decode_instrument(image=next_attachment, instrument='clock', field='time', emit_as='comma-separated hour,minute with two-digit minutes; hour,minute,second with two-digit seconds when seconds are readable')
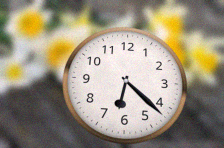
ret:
6,22
